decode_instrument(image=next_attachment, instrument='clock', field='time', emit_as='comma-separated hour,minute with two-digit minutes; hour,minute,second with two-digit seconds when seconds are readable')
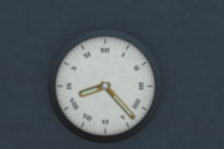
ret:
8,23
